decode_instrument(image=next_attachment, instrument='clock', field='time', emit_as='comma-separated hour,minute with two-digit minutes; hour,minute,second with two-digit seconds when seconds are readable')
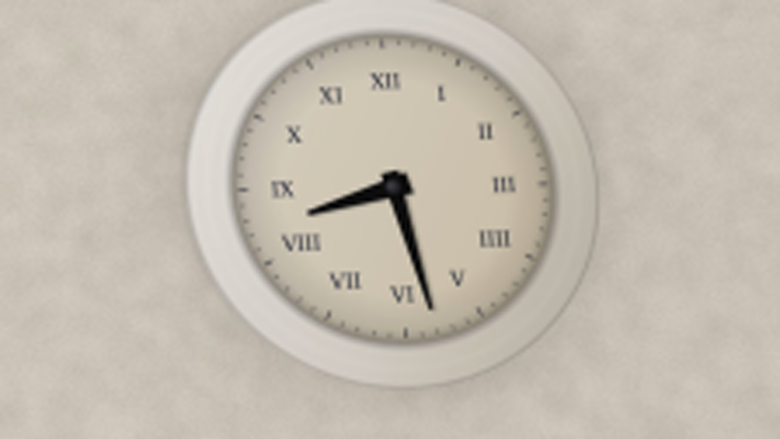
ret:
8,28
